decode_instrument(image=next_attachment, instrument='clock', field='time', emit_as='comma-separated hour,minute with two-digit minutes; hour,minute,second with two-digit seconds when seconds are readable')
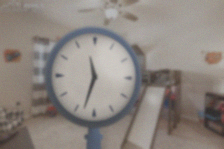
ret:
11,33
